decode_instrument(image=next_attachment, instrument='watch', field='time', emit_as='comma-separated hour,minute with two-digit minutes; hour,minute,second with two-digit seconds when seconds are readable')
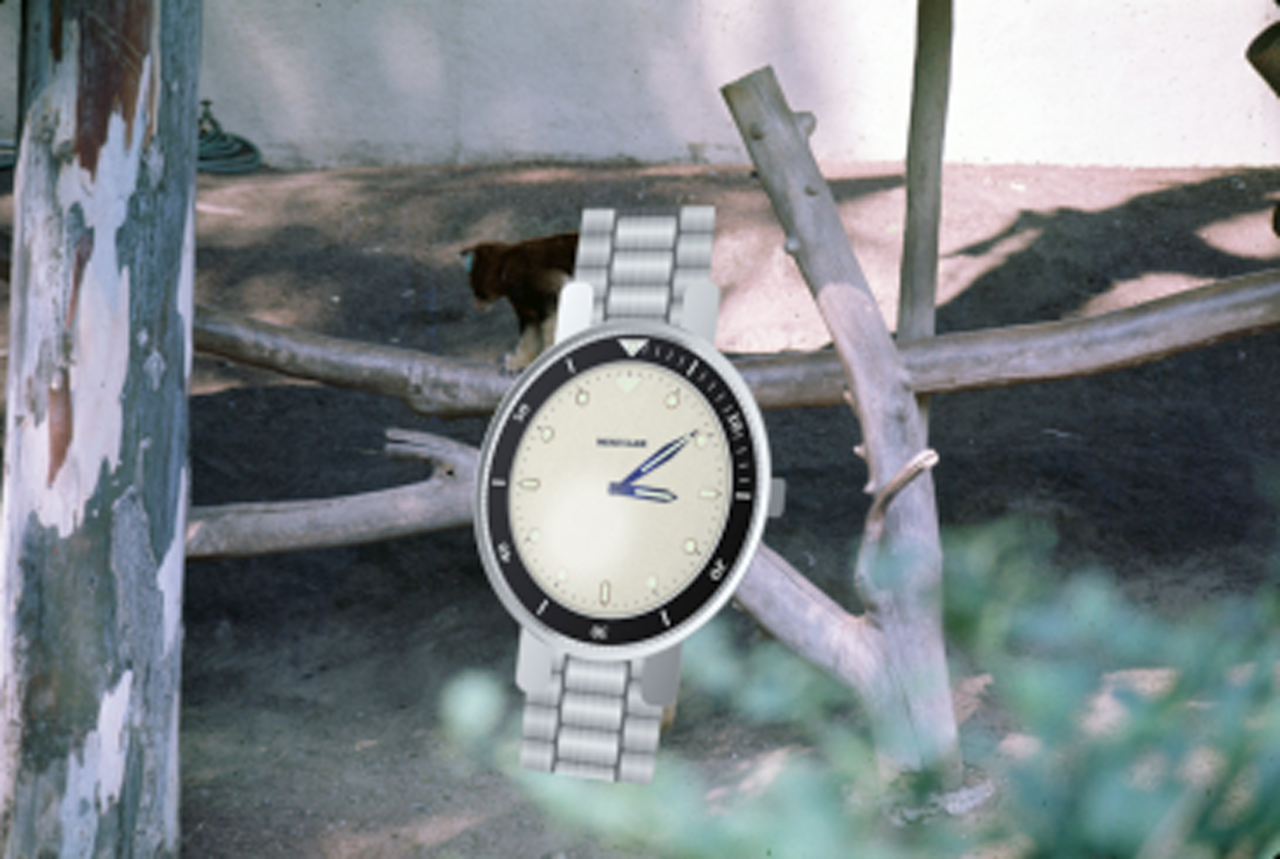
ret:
3,09
